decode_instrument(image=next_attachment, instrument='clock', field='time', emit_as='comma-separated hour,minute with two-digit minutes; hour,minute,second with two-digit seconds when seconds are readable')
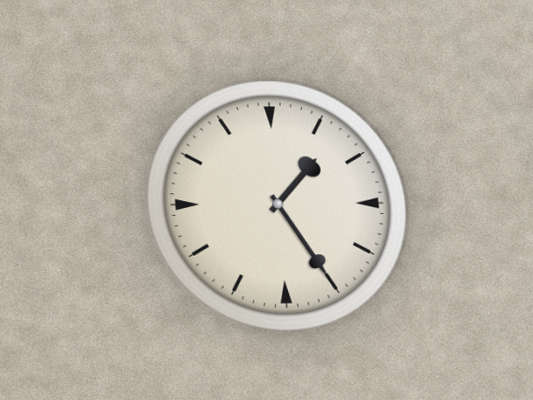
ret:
1,25
